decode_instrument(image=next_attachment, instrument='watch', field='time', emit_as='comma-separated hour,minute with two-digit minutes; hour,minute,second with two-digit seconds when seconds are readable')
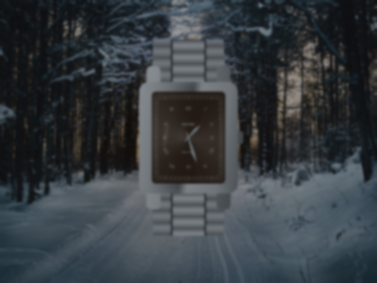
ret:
1,27
